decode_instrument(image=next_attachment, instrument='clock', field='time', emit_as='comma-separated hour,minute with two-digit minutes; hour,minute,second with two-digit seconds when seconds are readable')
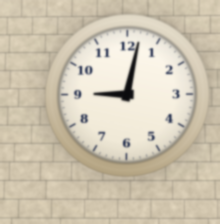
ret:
9,02
